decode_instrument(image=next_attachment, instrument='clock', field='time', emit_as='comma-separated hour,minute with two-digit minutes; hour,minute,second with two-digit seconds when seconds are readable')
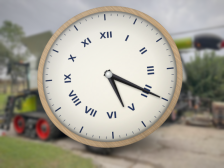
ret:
5,20
